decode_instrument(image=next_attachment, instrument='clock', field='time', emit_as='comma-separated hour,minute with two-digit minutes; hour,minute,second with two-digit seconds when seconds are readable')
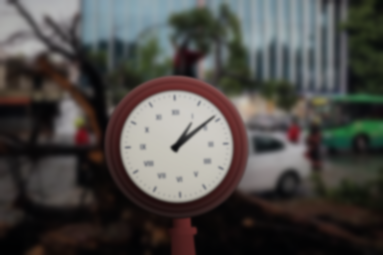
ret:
1,09
